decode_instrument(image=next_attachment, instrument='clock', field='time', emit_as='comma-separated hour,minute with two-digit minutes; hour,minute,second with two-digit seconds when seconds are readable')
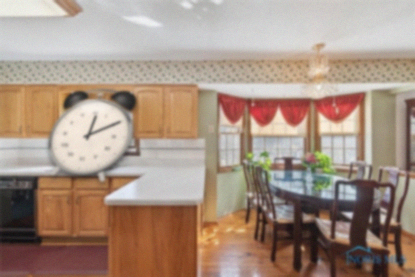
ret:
12,10
